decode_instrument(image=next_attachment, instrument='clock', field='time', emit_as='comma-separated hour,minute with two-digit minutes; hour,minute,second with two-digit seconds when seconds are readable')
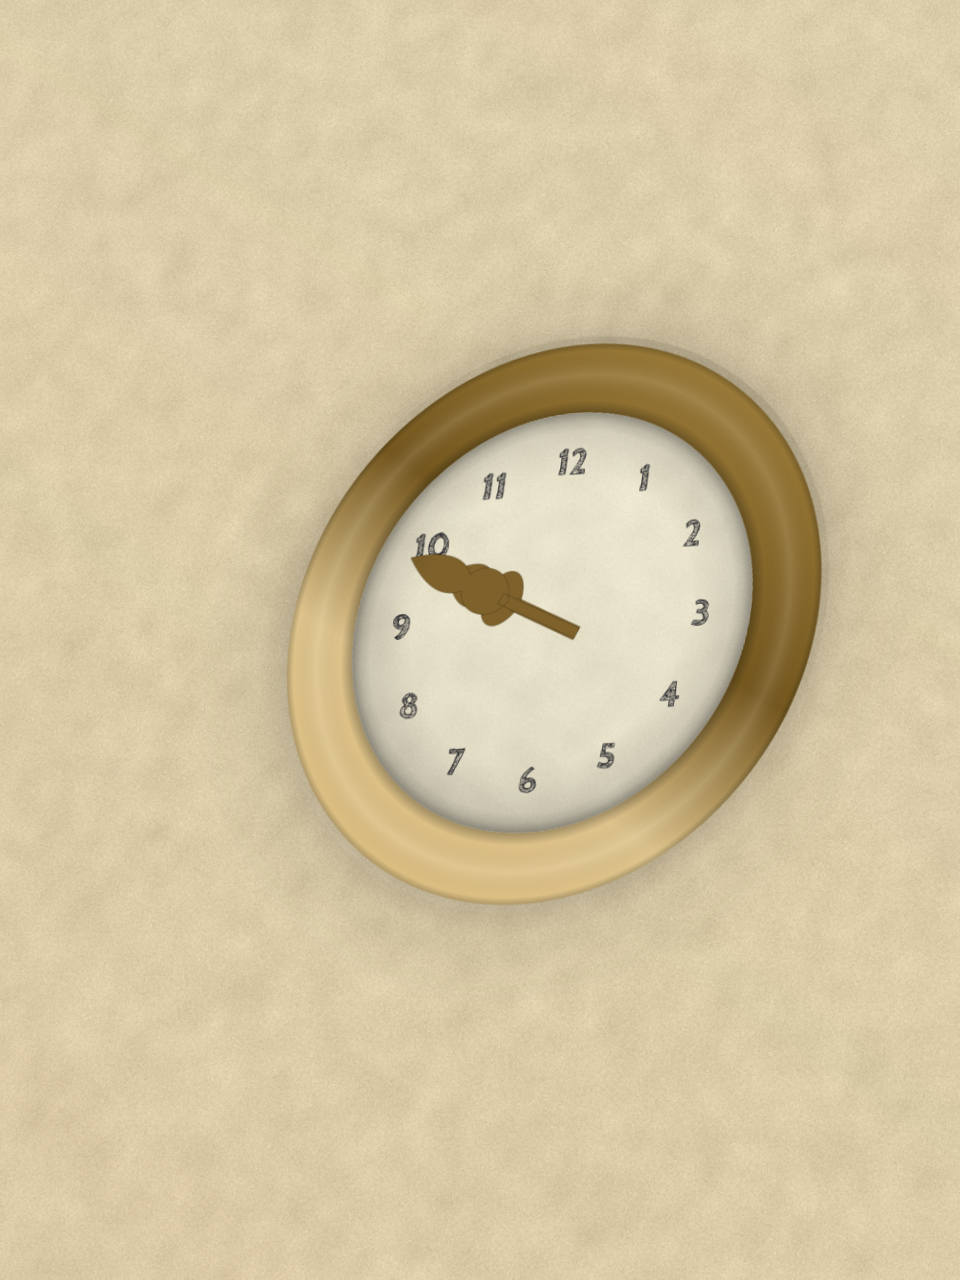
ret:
9,49
